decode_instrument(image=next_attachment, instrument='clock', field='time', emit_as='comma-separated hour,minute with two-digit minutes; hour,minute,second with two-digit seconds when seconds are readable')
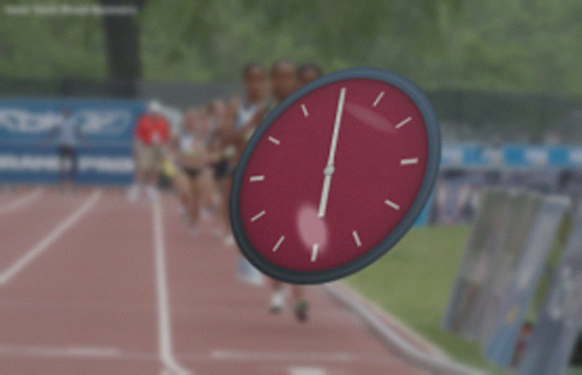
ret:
6,00
